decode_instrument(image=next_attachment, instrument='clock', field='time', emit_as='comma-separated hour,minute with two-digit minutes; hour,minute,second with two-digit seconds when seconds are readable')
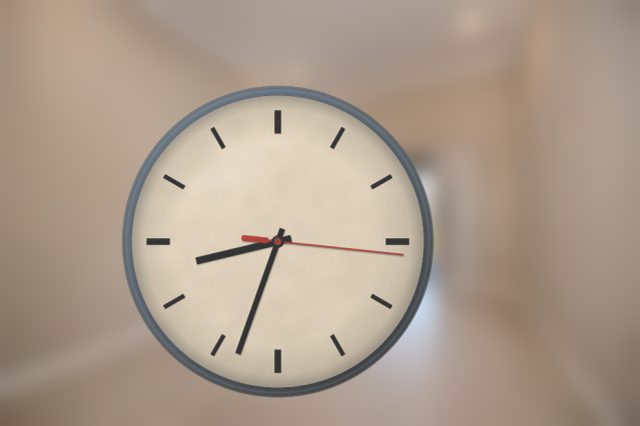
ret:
8,33,16
